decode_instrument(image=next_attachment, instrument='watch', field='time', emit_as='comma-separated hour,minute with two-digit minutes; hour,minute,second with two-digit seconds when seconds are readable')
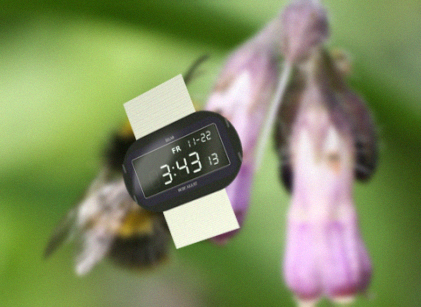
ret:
3,43,13
